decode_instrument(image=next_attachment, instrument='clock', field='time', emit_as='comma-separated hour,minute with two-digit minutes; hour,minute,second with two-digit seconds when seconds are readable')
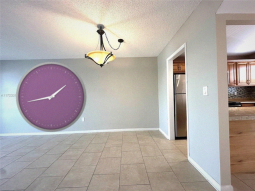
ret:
1,43
